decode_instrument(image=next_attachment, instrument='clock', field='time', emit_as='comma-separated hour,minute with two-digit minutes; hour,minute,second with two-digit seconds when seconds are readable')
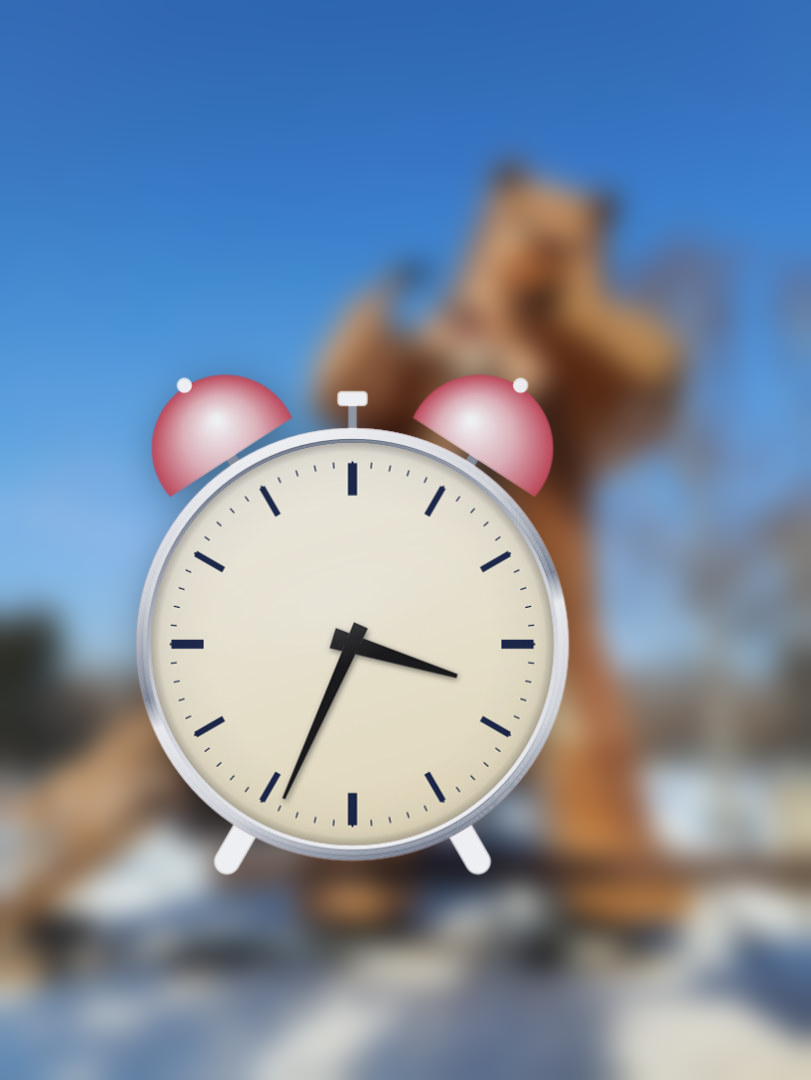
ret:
3,34
